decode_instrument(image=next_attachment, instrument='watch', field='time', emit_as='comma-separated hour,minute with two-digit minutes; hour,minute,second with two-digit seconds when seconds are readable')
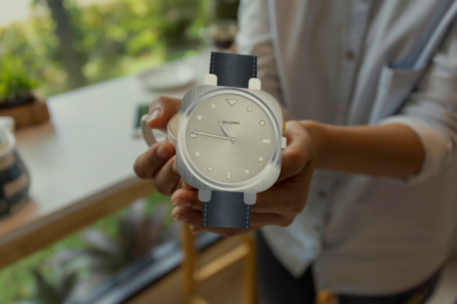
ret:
10,46
